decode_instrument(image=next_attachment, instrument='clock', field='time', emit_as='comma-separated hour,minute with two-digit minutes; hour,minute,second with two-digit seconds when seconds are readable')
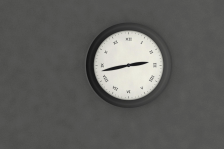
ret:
2,43
